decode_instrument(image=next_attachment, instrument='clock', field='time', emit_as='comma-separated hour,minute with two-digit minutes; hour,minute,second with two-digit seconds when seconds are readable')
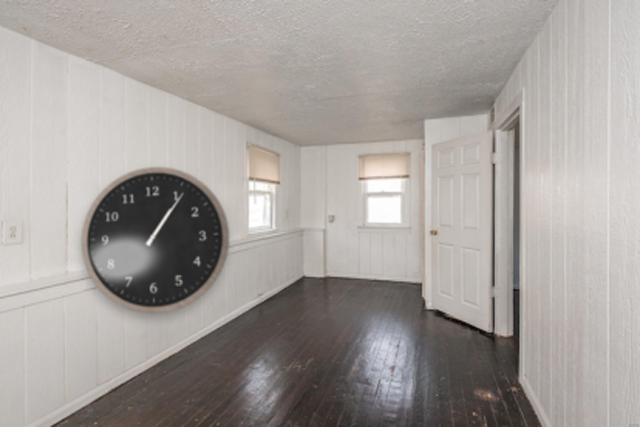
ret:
1,06
